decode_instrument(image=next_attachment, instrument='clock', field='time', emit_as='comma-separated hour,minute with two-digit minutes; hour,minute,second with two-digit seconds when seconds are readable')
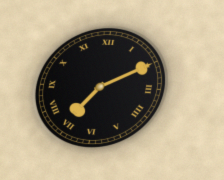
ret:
7,10
